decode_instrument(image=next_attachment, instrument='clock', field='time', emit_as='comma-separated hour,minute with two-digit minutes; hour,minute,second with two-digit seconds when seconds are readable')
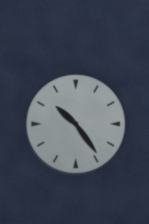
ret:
10,24
